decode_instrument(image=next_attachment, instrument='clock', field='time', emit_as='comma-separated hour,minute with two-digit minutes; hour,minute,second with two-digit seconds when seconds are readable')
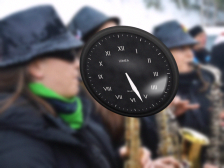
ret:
5,27
